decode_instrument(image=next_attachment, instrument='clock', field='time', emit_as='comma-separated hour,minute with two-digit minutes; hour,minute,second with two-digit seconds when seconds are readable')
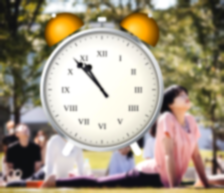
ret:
10,53
